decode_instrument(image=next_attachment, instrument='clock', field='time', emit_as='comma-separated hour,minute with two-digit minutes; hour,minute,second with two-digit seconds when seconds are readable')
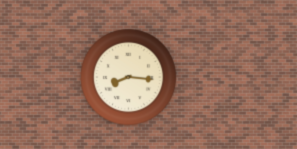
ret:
8,16
